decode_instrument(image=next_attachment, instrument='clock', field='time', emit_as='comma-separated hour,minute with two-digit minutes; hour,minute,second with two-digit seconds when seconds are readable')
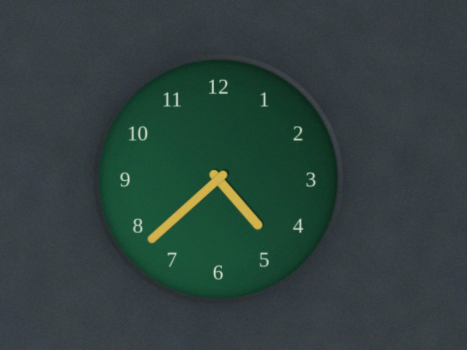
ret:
4,38
